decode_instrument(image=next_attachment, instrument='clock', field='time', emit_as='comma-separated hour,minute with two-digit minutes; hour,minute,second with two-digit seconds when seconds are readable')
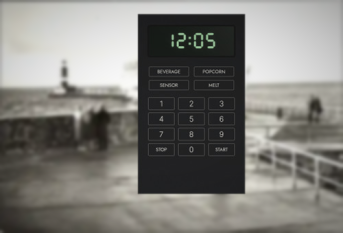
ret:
12,05
